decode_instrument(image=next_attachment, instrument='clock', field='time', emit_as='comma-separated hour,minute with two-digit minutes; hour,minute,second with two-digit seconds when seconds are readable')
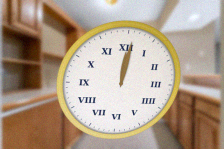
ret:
12,01
